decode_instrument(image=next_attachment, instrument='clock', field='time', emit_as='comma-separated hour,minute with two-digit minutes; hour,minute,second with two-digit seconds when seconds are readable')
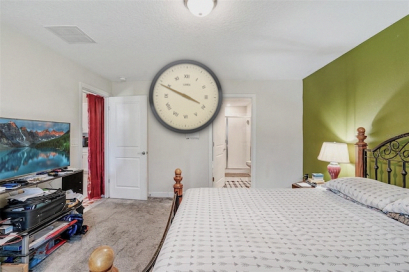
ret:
3,49
